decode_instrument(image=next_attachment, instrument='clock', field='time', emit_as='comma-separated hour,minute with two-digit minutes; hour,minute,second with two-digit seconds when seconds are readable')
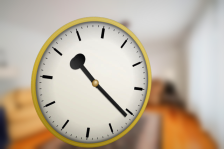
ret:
10,21
